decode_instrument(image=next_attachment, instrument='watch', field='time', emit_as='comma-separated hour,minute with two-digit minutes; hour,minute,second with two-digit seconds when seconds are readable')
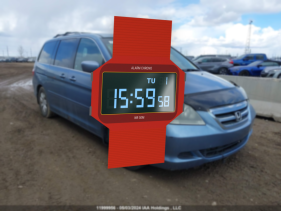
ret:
15,59,58
